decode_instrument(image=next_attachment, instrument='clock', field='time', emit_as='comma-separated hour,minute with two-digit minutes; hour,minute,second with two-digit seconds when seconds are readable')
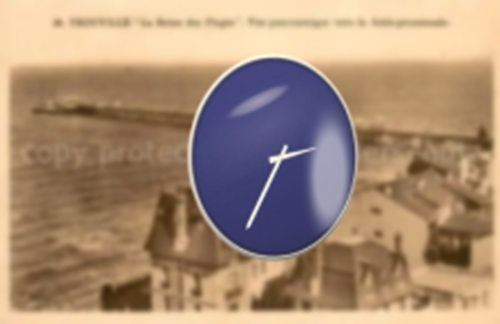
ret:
2,35
